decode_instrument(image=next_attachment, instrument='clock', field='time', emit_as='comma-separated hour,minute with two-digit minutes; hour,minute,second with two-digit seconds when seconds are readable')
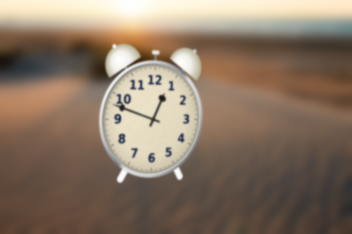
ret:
12,48
